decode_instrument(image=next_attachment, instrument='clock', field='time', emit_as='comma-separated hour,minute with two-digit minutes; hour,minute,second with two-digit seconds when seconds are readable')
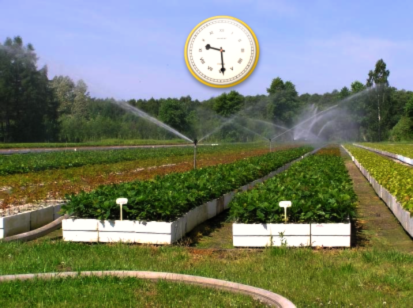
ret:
9,29
